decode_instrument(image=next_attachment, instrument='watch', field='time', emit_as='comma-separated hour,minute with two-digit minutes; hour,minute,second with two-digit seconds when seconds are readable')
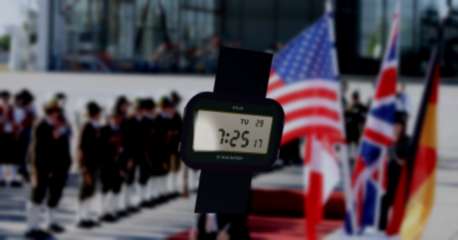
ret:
7,25,17
